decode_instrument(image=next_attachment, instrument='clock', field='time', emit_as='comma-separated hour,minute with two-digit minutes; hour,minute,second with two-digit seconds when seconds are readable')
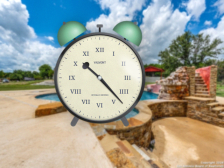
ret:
10,23
